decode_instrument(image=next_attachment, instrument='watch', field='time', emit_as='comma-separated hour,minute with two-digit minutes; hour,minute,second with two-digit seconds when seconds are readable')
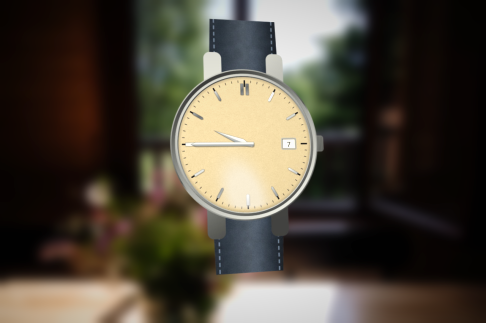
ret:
9,45
